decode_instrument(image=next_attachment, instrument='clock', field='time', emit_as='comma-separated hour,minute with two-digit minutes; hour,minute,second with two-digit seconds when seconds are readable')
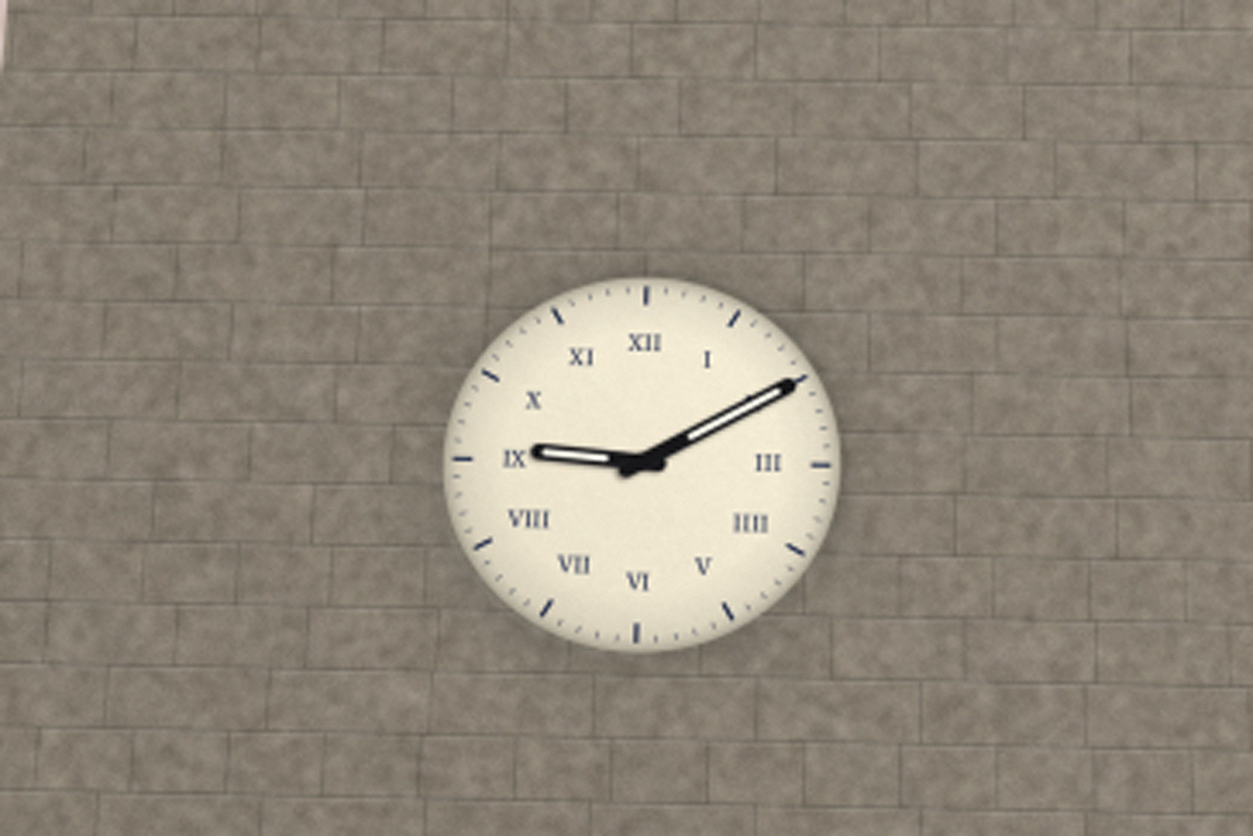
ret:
9,10
